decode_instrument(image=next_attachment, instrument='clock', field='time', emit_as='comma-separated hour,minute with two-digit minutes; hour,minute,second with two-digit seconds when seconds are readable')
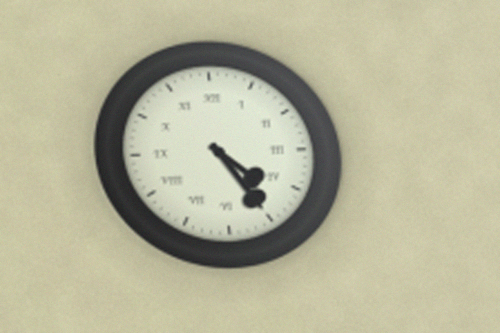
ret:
4,25
